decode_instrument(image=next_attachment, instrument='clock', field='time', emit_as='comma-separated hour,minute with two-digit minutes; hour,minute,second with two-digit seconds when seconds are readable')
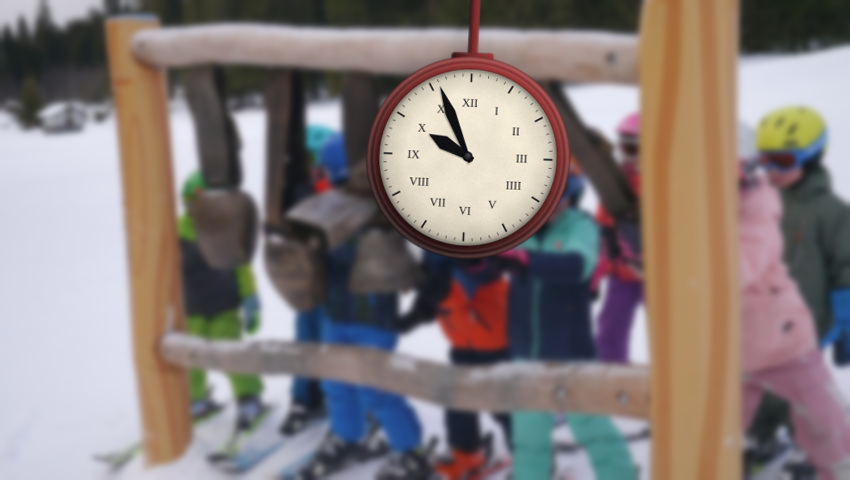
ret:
9,56
